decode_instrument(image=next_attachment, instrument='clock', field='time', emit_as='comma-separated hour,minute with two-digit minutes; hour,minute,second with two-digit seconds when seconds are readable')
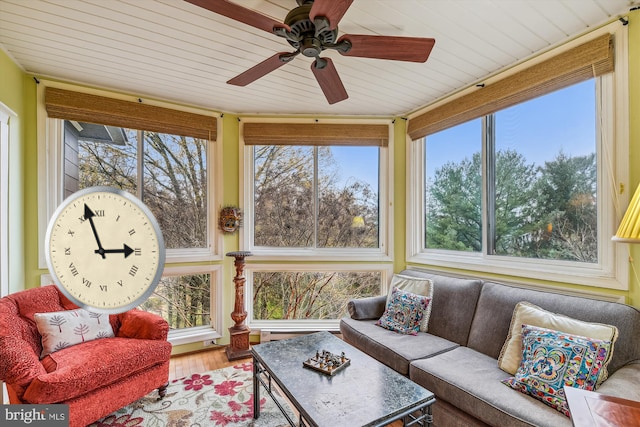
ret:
2,57
